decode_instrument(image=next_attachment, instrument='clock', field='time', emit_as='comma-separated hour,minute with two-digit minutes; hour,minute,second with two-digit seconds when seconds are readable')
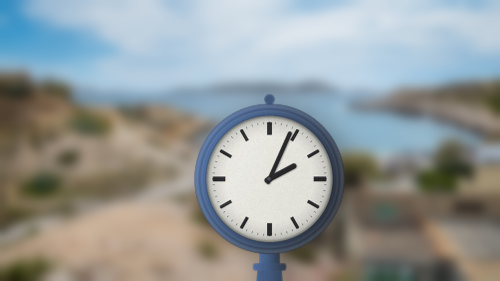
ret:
2,04
